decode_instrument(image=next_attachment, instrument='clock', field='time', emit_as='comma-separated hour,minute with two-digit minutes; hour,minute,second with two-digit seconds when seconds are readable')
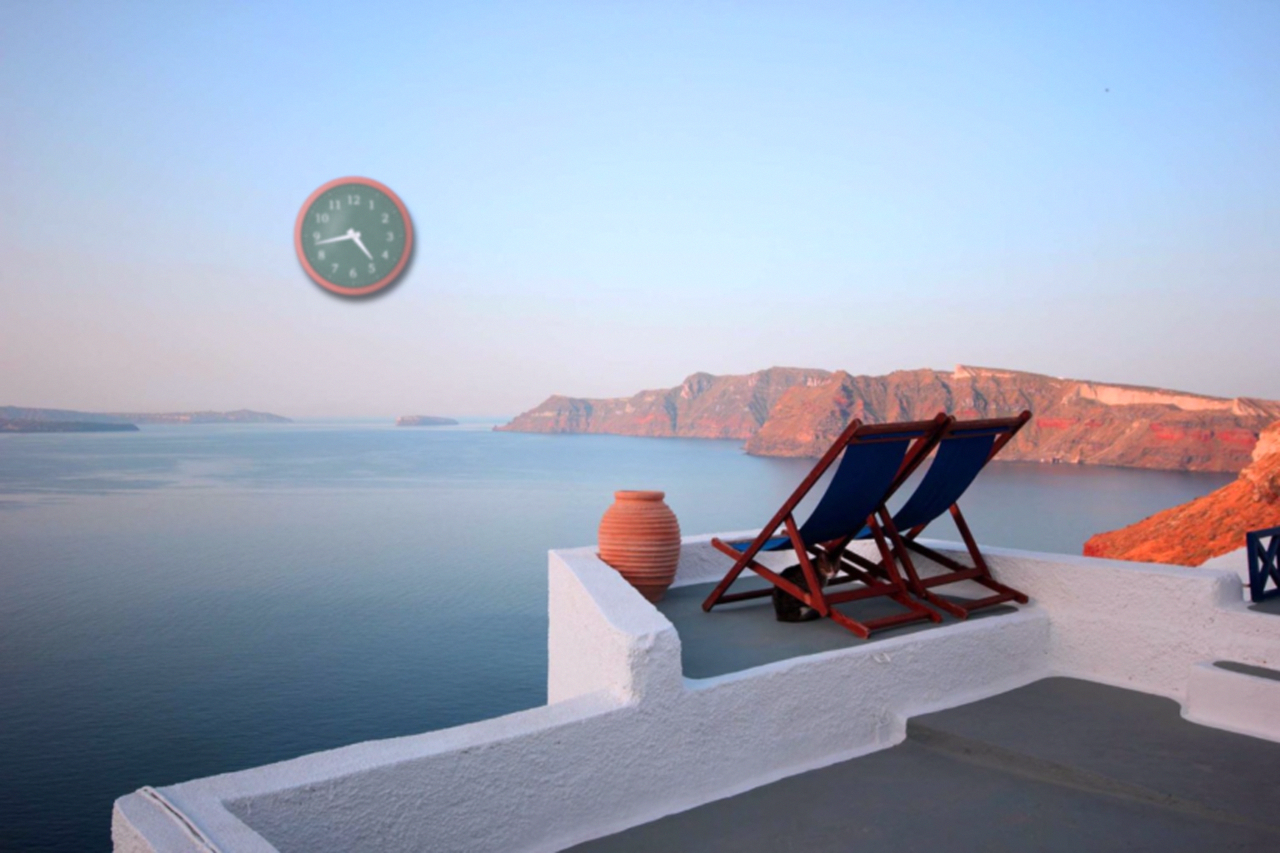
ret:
4,43
